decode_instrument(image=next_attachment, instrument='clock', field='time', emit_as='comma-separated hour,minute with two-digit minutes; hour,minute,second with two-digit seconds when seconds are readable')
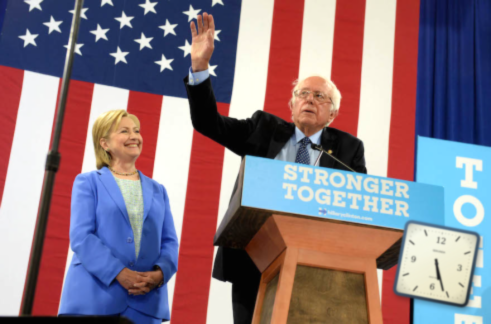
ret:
5,26
